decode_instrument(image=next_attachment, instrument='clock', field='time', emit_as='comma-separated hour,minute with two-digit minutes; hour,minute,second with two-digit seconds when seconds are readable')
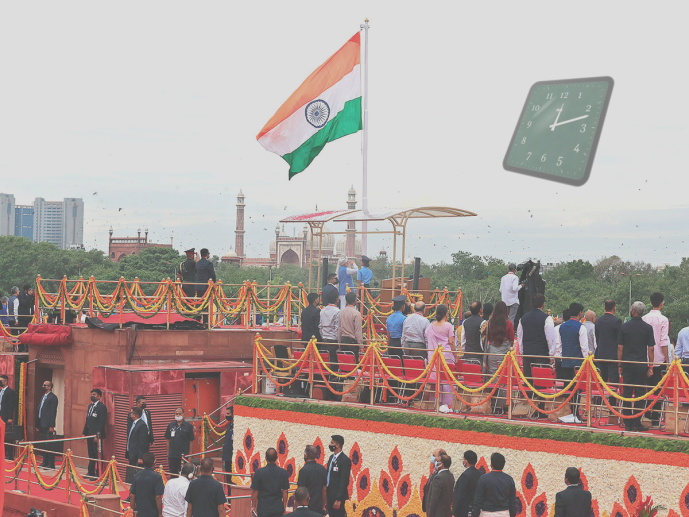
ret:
12,12
